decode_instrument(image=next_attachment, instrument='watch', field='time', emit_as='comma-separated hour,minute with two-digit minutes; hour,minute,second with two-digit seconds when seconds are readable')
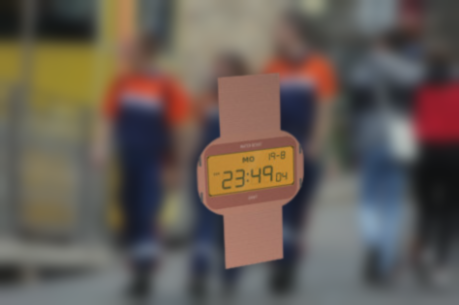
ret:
23,49
